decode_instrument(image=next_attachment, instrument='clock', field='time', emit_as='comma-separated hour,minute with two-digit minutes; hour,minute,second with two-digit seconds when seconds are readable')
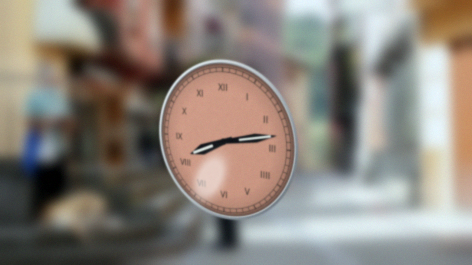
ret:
8,13
